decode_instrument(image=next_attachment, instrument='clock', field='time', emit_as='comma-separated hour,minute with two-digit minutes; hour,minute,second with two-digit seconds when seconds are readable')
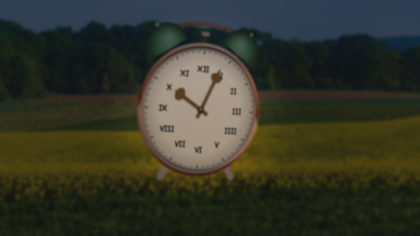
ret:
10,04
